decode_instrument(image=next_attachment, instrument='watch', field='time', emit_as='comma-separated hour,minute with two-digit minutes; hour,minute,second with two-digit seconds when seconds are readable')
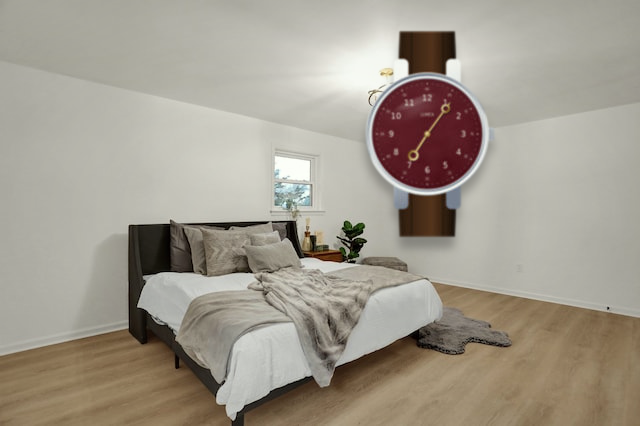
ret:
7,06
